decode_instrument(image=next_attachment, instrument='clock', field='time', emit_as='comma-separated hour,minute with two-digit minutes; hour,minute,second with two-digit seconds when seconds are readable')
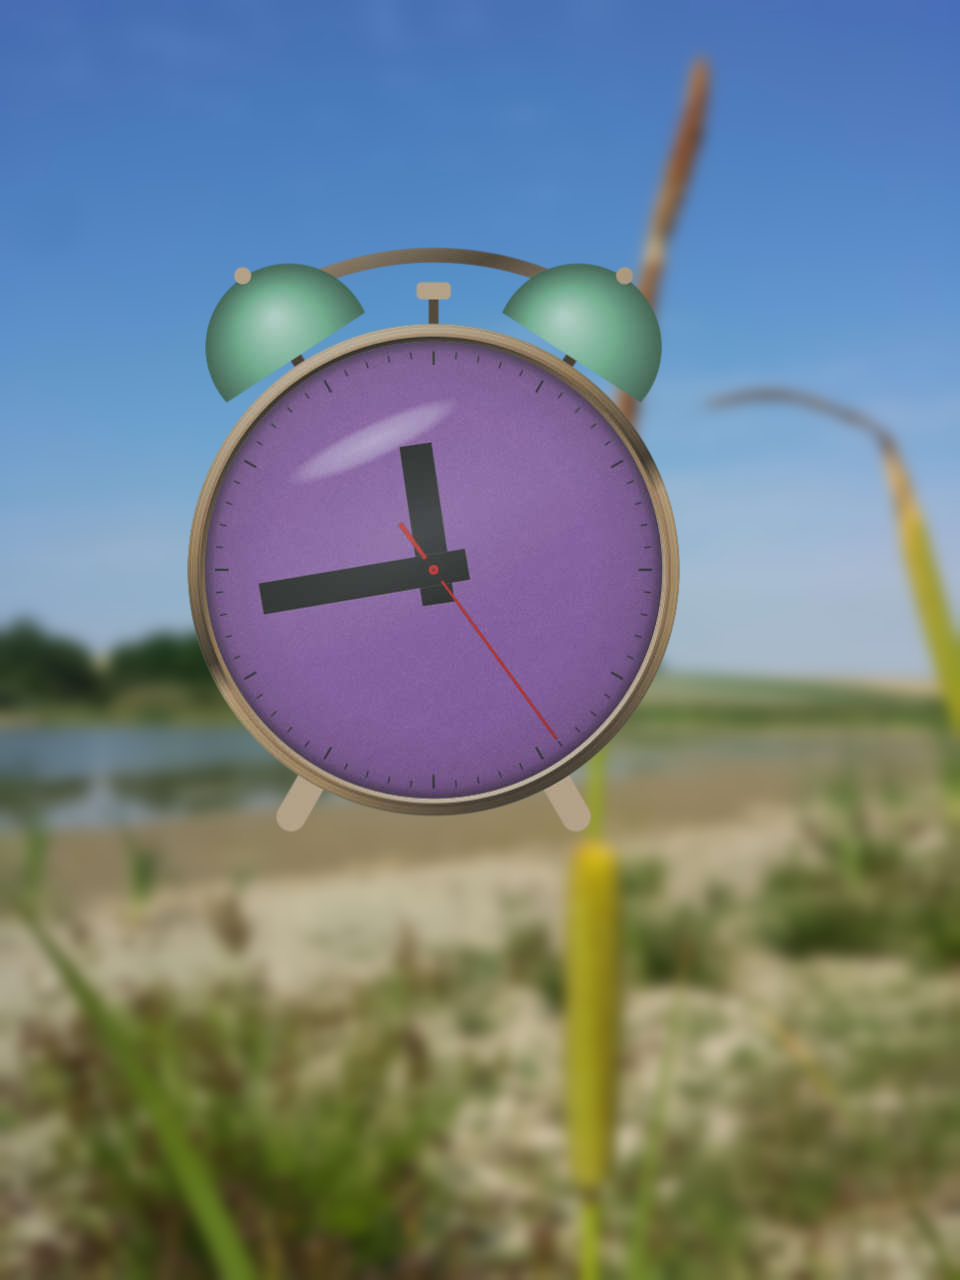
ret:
11,43,24
